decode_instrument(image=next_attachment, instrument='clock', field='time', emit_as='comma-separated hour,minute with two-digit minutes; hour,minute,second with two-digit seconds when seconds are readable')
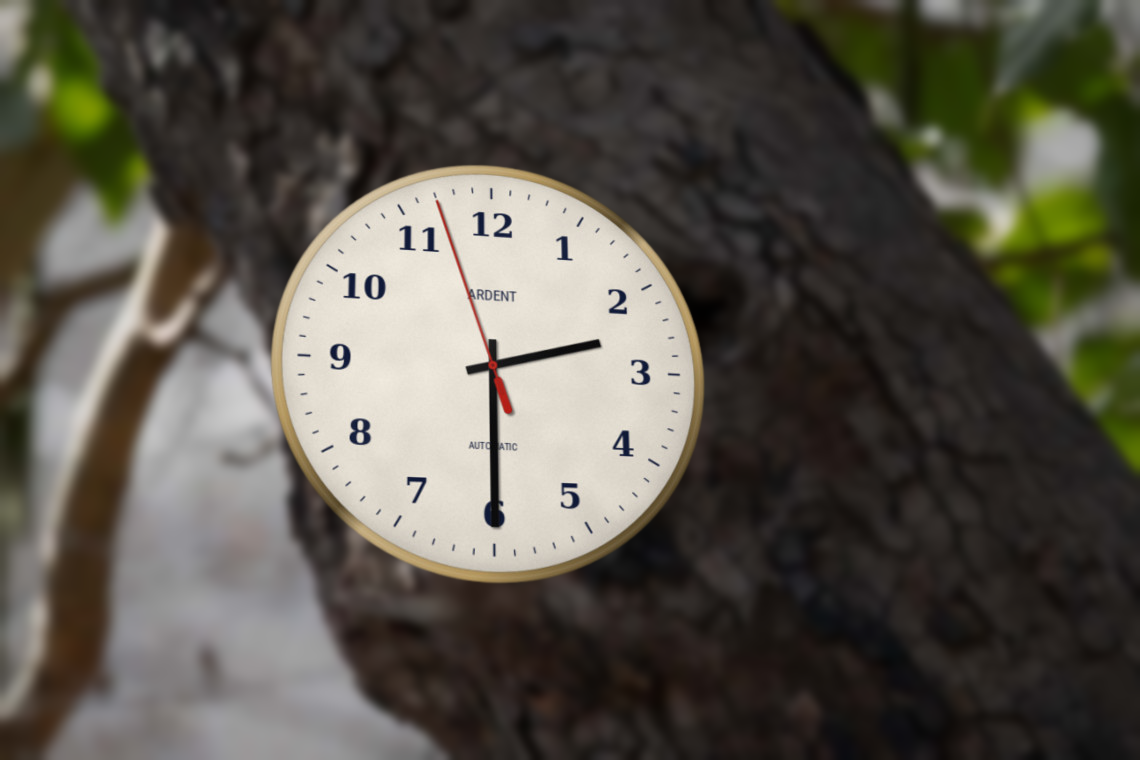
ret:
2,29,57
